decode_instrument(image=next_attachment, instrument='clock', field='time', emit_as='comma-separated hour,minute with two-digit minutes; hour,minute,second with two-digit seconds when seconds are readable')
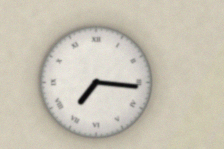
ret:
7,16
